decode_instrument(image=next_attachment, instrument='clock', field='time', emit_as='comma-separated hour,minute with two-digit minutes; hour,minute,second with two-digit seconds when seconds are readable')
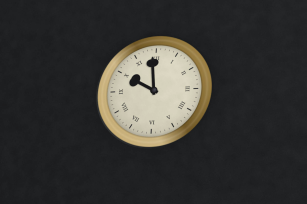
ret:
9,59
